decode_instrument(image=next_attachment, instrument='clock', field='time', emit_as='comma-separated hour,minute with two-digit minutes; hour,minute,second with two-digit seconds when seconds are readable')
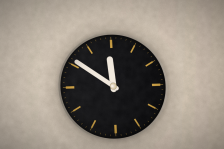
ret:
11,51
